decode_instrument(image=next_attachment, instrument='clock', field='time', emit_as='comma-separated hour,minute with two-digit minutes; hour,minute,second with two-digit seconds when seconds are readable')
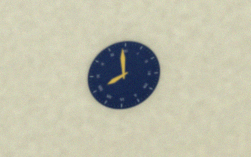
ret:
7,59
